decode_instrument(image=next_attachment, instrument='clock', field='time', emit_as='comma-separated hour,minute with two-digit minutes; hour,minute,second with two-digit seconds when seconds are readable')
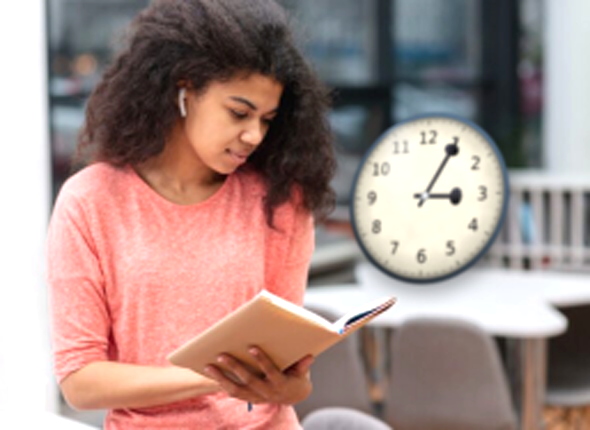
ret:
3,05
